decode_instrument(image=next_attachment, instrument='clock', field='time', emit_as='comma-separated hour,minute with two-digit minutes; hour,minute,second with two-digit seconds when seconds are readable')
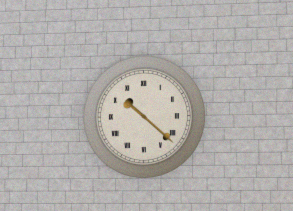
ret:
10,22
